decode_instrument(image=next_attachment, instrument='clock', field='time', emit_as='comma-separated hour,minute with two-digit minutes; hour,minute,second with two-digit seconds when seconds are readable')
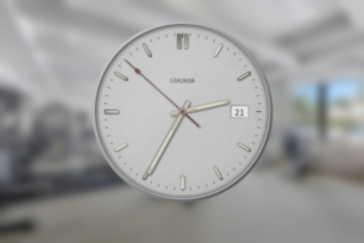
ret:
2,34,52
